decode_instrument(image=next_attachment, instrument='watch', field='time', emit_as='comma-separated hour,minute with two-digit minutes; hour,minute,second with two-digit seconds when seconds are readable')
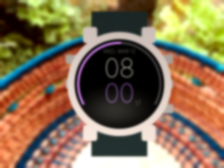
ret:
8,00
